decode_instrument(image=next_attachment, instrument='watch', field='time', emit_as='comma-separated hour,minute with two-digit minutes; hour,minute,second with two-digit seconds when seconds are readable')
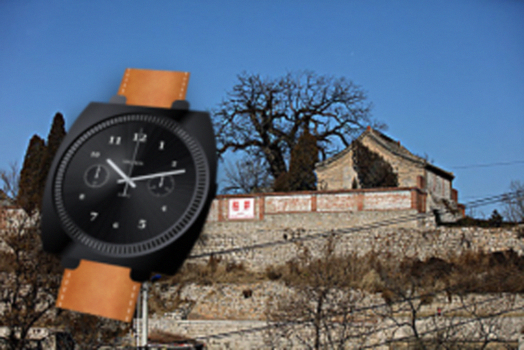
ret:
10,12
